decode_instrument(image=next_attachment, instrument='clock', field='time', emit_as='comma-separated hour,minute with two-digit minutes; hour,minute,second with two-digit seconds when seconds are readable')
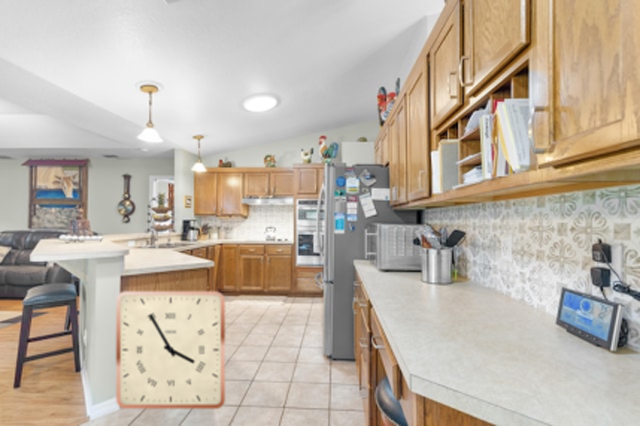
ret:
3,55
